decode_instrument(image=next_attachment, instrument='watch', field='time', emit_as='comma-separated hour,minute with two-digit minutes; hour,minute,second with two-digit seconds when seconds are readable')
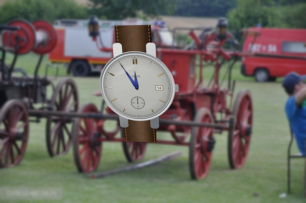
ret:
11,55
